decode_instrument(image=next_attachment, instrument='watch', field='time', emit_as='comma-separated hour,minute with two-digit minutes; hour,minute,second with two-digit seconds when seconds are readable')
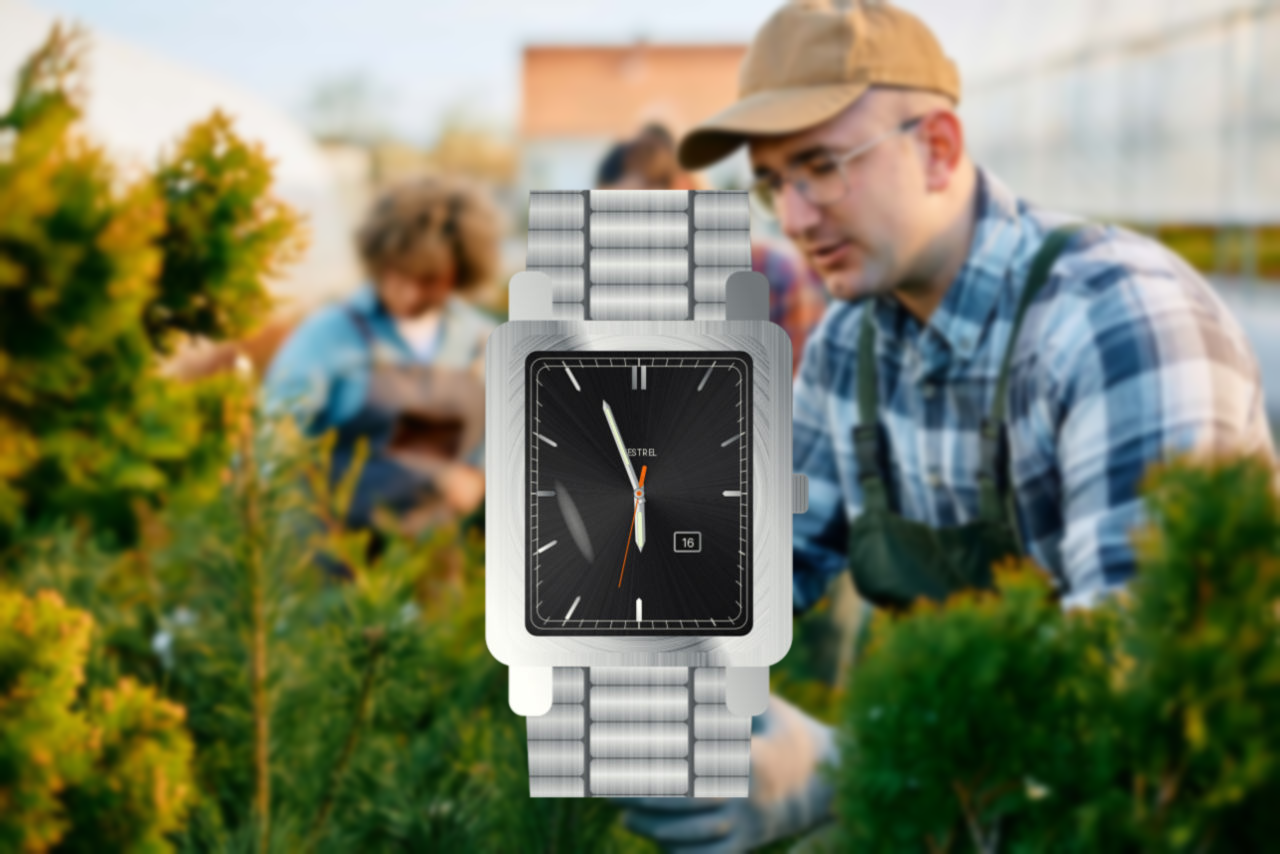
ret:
5,56,32
